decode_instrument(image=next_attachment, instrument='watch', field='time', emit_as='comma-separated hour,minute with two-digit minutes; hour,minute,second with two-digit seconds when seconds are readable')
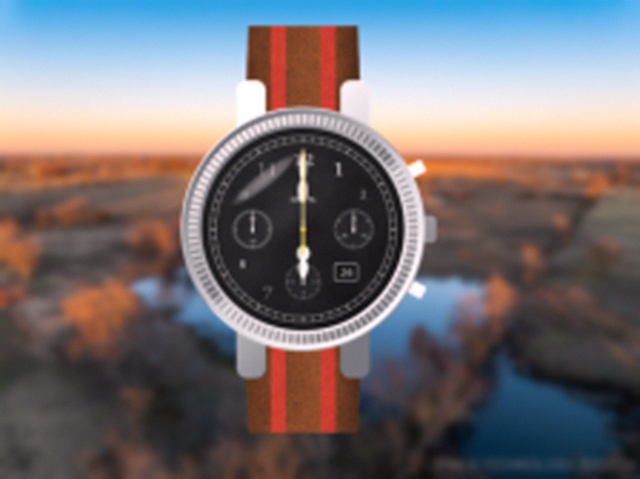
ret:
6,00
